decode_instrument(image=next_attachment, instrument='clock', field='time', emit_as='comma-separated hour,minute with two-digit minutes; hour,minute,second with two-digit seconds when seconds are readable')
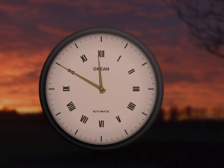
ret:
11,50
